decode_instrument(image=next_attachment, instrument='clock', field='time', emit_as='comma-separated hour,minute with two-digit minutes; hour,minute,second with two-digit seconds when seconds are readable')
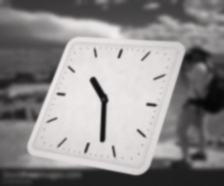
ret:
10,27
